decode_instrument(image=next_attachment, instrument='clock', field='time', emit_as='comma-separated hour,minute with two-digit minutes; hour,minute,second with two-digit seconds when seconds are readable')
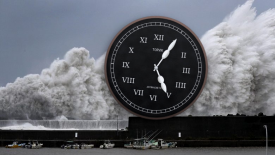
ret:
5,05
